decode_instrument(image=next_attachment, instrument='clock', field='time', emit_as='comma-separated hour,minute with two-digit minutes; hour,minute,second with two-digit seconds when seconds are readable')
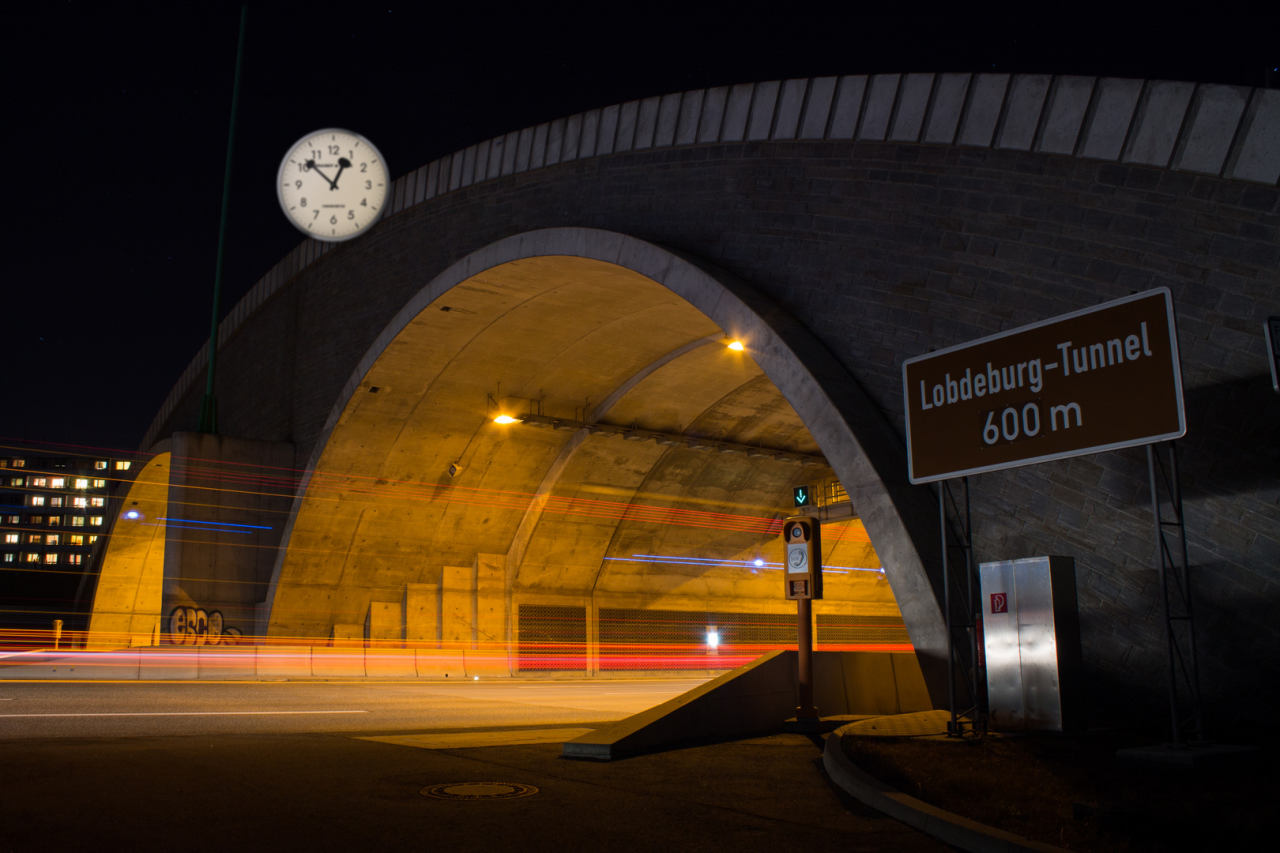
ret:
12,52
